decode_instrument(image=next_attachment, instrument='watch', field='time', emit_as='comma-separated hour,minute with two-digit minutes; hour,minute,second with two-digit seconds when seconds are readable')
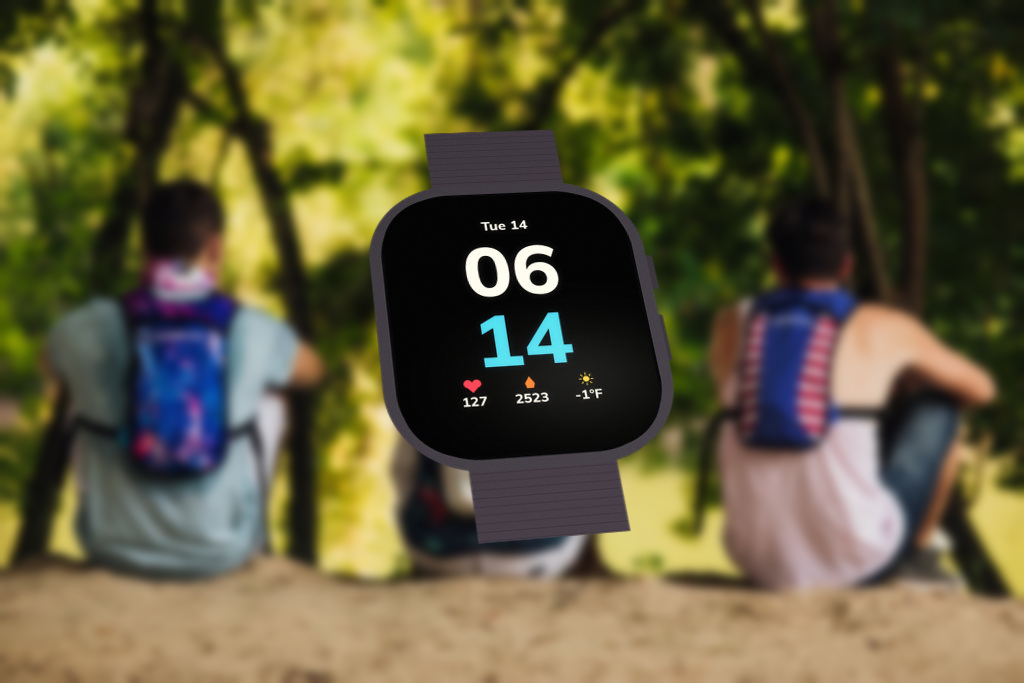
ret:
6,14
